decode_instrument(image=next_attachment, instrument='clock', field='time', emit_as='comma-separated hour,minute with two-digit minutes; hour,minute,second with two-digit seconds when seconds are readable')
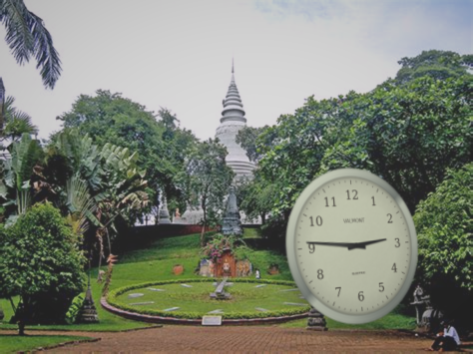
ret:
2,46
